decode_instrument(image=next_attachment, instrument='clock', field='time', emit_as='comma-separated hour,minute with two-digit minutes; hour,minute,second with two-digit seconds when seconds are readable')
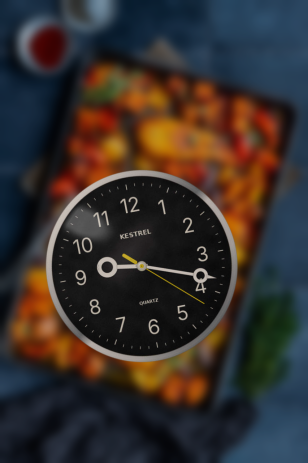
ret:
9,18,22
